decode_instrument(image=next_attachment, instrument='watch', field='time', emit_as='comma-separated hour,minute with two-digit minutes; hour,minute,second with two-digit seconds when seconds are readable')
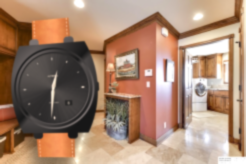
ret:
12,31
